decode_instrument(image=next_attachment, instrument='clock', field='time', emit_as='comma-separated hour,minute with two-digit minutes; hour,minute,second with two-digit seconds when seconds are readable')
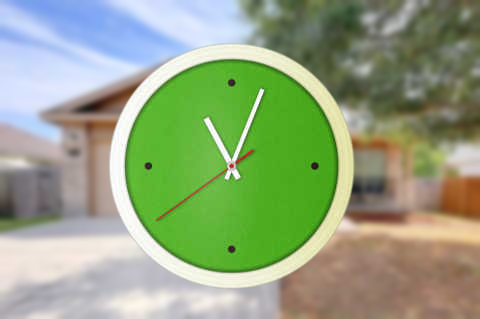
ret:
11,03,39
